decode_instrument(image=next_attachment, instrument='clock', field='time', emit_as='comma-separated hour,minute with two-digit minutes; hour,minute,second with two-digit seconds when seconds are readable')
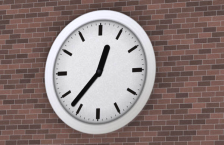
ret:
12,37
